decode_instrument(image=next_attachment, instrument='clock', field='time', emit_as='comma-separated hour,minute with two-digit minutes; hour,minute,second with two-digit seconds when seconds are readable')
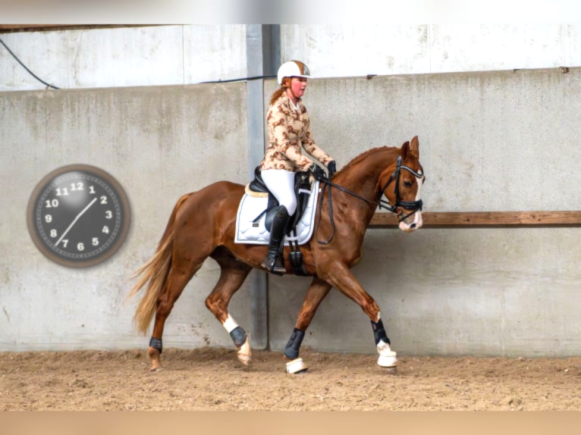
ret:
1,37
